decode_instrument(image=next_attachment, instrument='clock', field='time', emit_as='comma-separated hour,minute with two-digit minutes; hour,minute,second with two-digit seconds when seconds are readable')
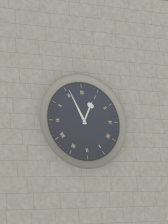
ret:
12,56
